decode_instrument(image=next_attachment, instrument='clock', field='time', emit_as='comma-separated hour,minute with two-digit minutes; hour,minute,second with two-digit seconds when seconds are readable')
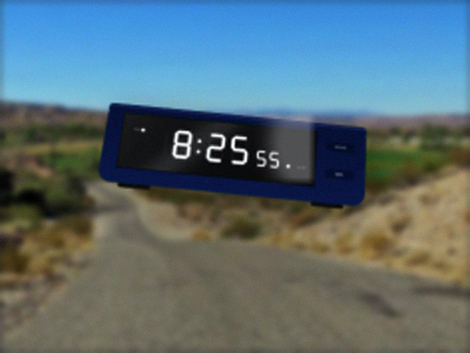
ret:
8,25,55
